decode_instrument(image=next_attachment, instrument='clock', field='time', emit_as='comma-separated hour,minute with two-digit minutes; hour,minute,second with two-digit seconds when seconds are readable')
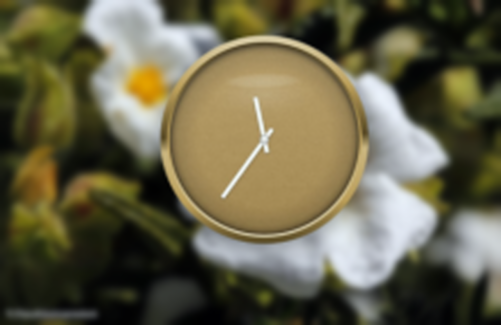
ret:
11,36
